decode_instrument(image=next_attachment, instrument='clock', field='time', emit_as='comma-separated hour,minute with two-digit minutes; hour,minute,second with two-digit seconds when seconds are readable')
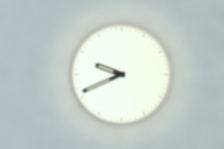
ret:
9,41
